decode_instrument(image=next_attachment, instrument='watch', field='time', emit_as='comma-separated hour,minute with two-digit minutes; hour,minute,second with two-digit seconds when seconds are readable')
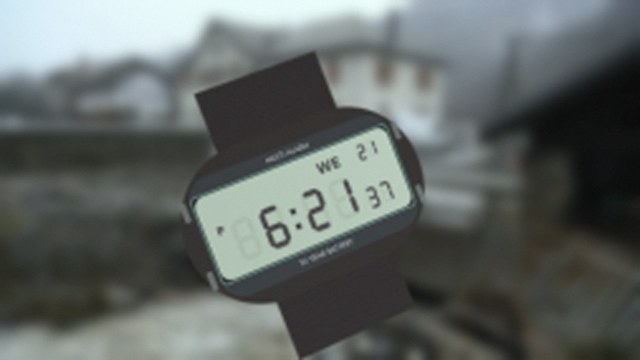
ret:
6,21,37
